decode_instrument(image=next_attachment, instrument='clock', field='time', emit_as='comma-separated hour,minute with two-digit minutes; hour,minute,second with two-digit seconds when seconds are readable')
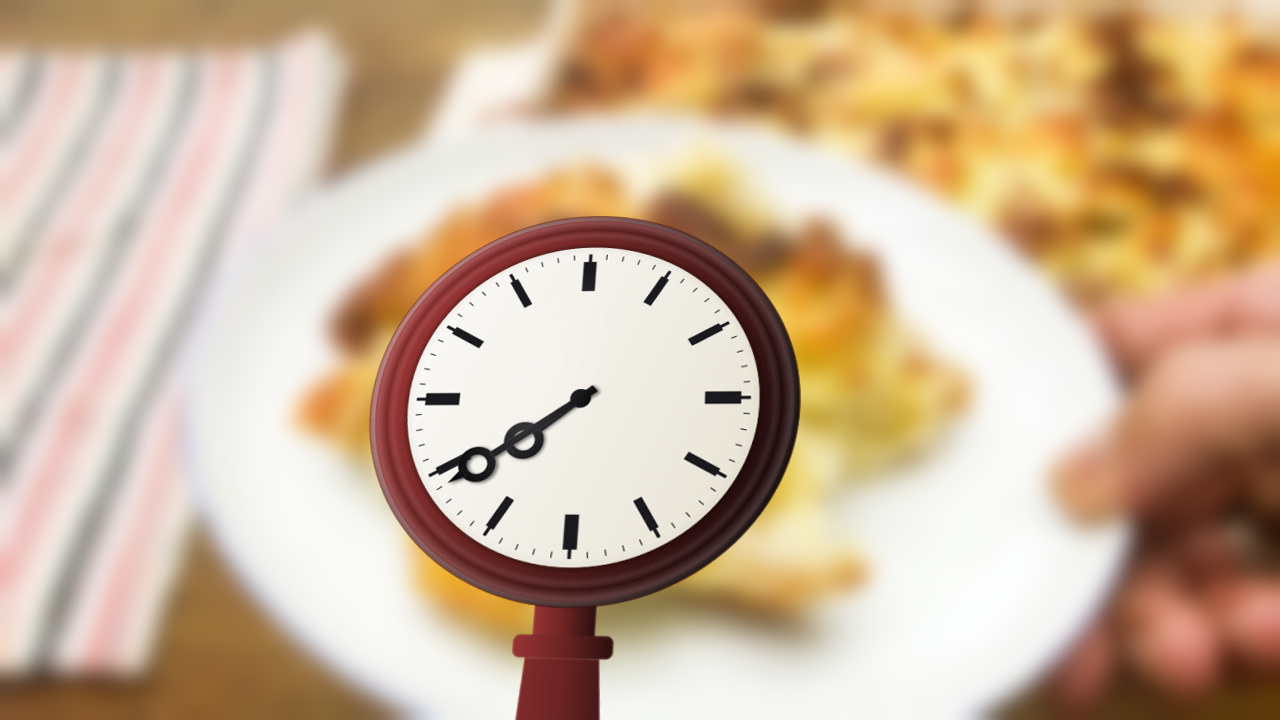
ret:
7,39
